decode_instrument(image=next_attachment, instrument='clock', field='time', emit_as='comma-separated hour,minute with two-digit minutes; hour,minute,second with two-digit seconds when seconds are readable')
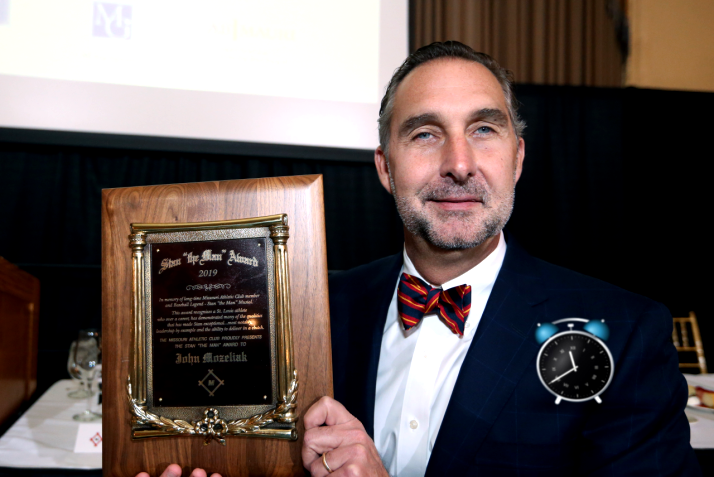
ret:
11,40
